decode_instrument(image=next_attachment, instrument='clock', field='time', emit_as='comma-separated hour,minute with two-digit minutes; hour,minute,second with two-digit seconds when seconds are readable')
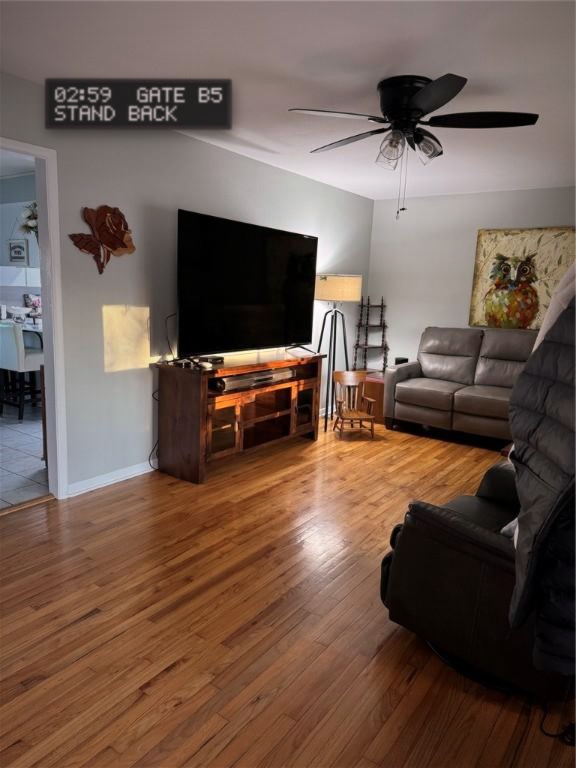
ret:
2,59
